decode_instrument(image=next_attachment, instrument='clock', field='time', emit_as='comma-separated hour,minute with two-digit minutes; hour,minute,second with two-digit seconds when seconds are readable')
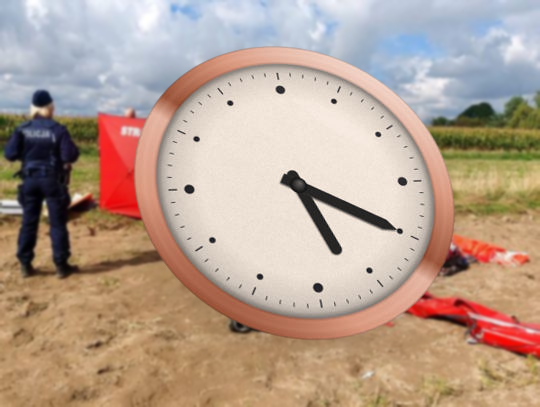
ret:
5,20
